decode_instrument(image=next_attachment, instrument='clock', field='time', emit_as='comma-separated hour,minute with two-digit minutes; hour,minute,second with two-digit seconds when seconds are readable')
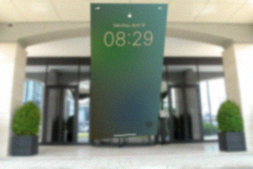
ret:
8,29
